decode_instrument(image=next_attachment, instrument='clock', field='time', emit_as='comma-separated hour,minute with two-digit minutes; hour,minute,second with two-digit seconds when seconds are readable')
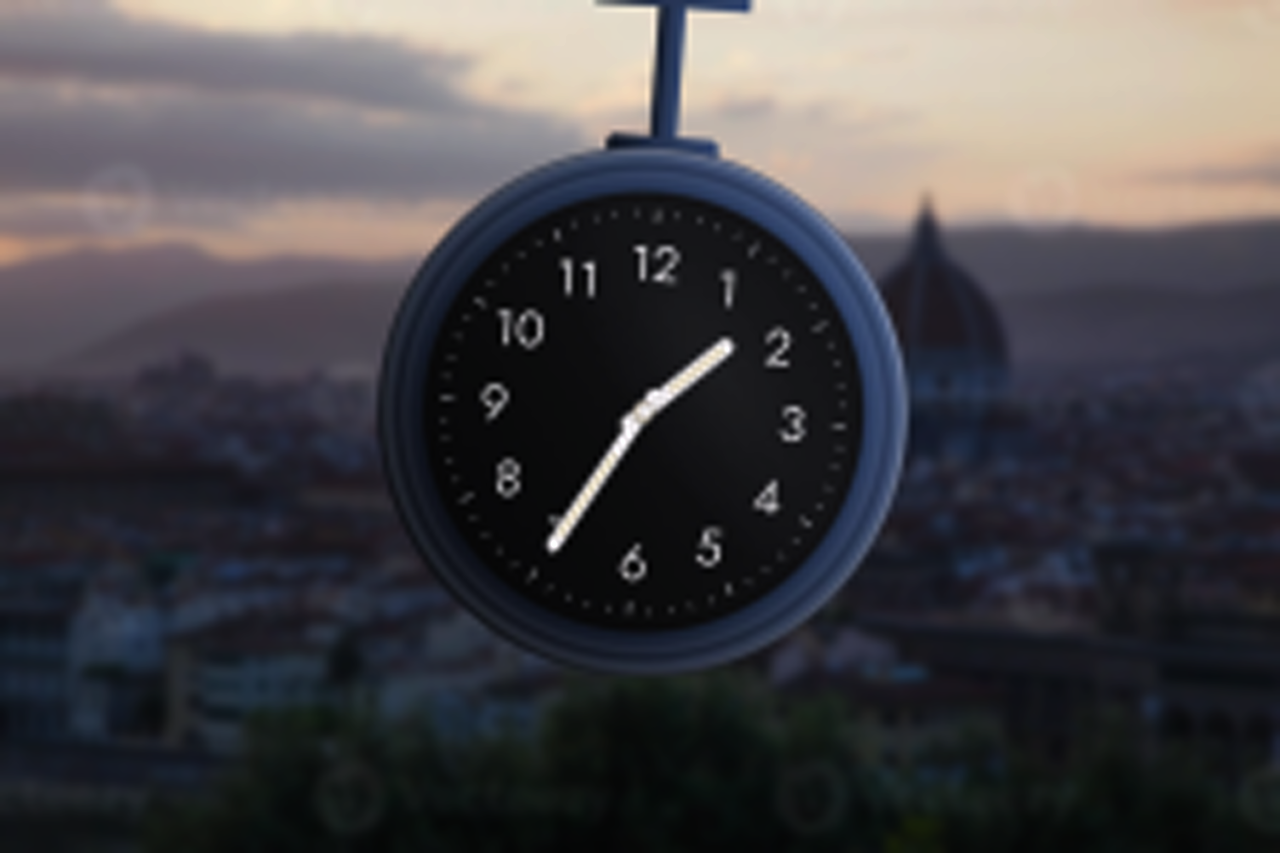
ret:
1,35
